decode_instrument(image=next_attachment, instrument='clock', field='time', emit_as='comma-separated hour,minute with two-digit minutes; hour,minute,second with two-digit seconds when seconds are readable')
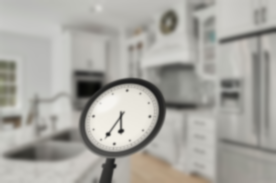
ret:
5,34
